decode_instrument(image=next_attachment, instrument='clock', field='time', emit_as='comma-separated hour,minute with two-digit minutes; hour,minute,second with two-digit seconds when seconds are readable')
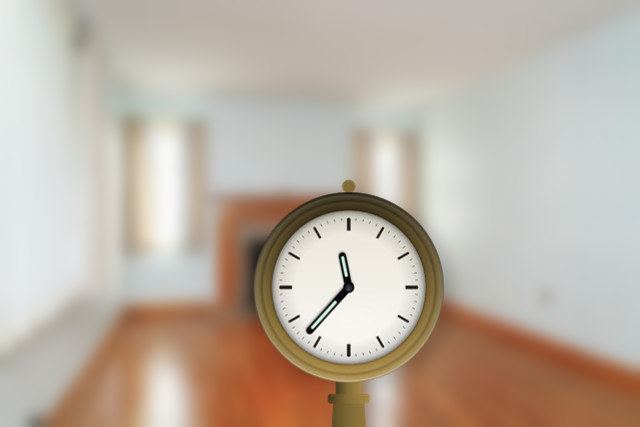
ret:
11,37
